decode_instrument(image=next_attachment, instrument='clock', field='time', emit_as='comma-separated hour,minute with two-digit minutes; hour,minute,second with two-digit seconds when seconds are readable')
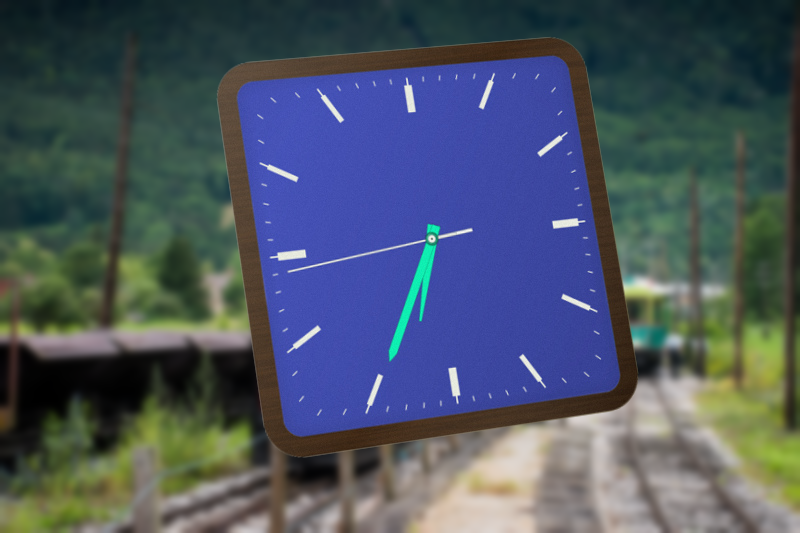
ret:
6,34,44
